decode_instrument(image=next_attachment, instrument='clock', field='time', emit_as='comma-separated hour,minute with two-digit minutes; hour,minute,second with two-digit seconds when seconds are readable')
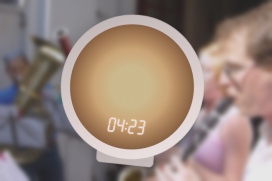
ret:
4,23
